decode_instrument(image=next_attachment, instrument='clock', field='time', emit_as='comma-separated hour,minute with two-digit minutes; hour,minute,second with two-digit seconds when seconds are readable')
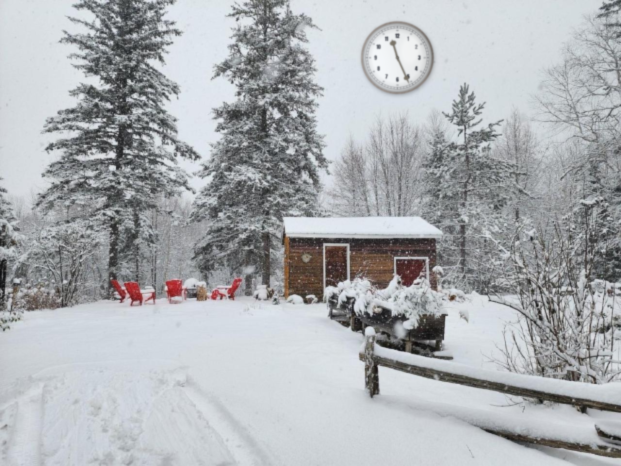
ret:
11,26
